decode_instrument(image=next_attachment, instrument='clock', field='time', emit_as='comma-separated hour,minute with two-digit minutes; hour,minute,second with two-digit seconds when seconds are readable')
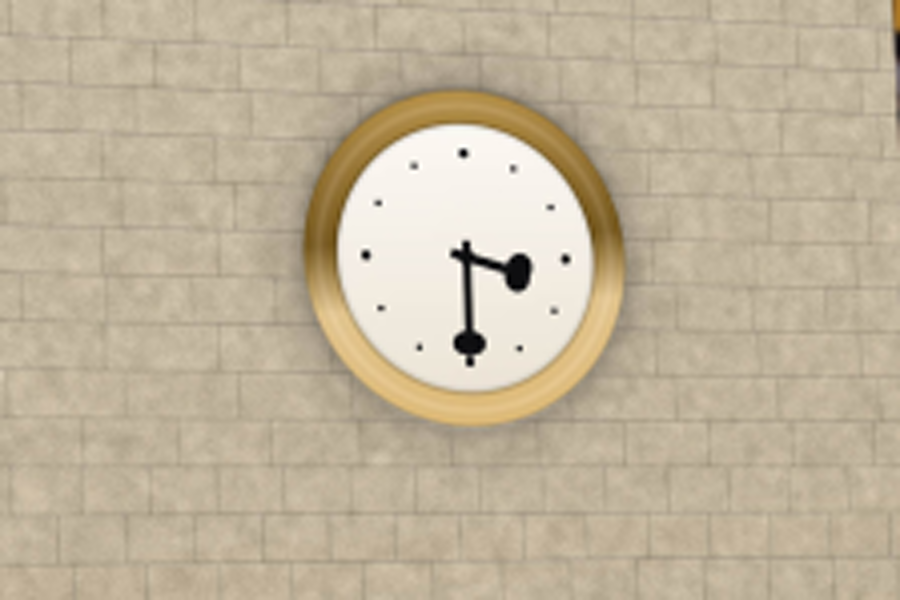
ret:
3,30
